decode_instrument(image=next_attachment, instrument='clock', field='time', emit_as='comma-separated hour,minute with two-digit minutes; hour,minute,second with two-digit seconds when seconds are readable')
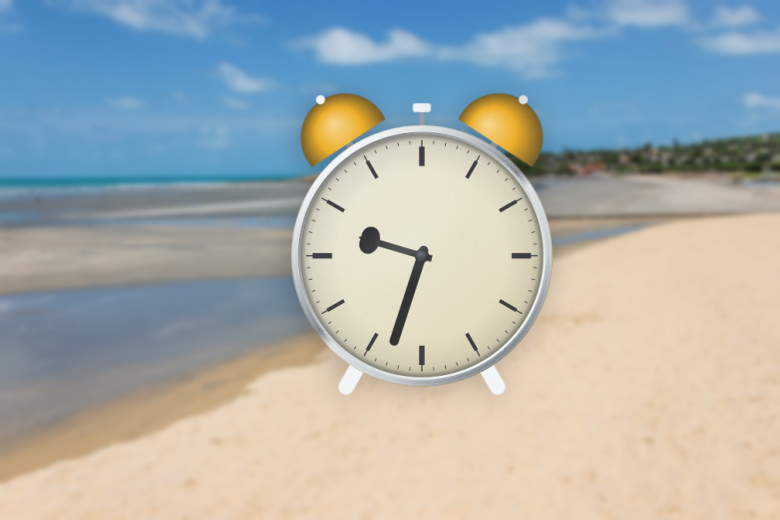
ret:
9,33
